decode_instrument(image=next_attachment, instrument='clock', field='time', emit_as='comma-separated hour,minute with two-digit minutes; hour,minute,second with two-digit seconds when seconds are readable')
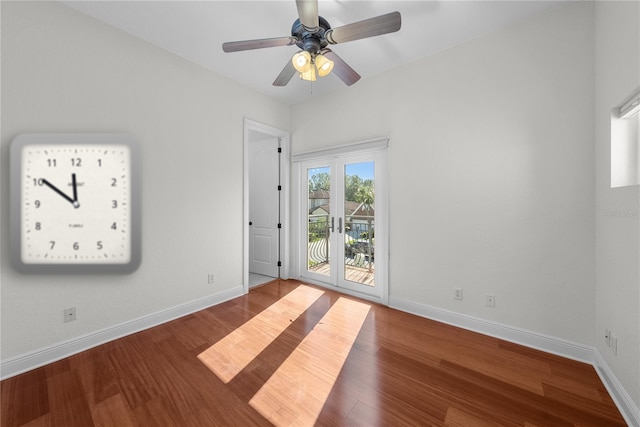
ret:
11,51
